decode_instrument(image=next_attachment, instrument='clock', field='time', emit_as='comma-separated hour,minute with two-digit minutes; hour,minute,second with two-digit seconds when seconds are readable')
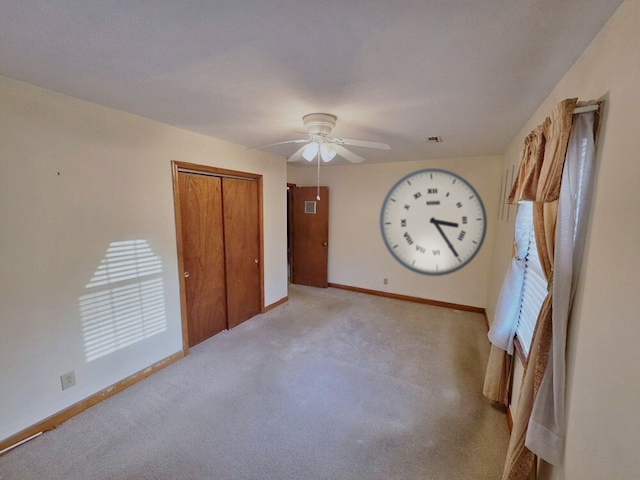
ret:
3,25
